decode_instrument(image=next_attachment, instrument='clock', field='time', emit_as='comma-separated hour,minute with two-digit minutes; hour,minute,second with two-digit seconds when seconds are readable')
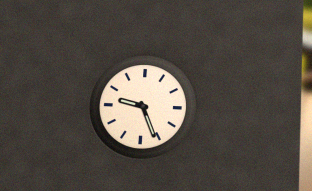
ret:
9,26
